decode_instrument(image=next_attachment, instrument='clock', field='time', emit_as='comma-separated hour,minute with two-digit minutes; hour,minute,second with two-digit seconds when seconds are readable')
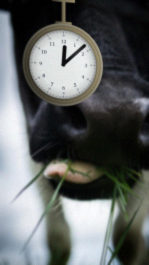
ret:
12,08
